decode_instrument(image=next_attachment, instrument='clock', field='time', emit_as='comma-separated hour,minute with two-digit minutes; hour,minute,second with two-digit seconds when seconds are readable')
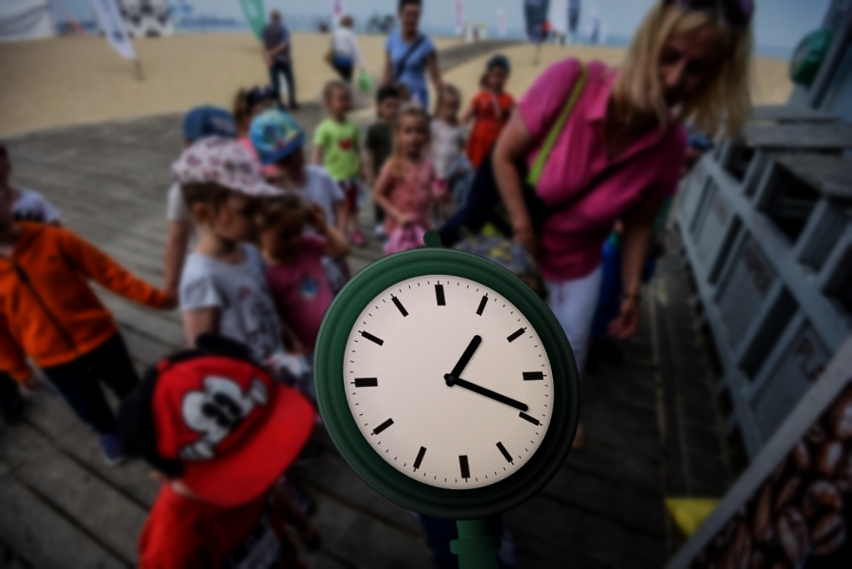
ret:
1,19
